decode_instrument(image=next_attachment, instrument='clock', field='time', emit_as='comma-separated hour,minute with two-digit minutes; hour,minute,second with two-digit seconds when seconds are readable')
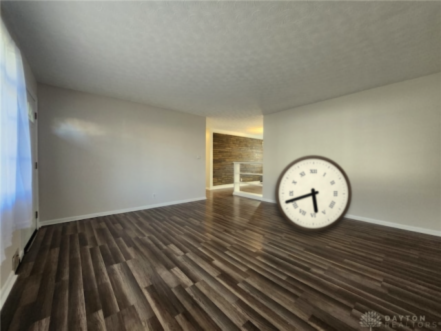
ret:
5,42
